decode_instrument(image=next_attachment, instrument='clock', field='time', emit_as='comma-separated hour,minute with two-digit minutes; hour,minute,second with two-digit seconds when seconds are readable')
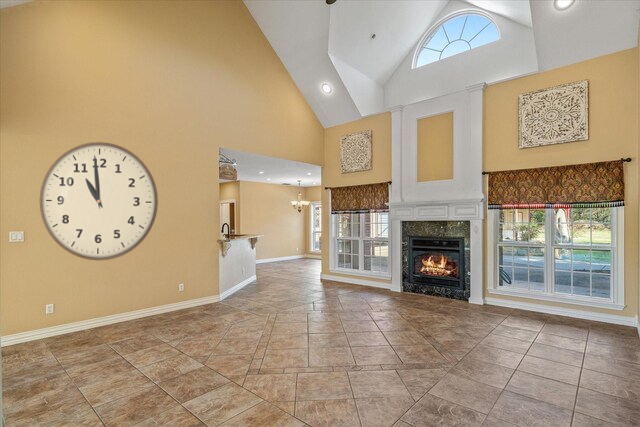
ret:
10,59
